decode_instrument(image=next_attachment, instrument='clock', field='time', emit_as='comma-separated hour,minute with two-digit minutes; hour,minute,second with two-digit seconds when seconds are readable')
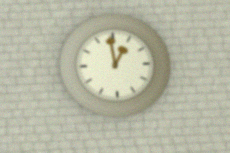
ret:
12,59
